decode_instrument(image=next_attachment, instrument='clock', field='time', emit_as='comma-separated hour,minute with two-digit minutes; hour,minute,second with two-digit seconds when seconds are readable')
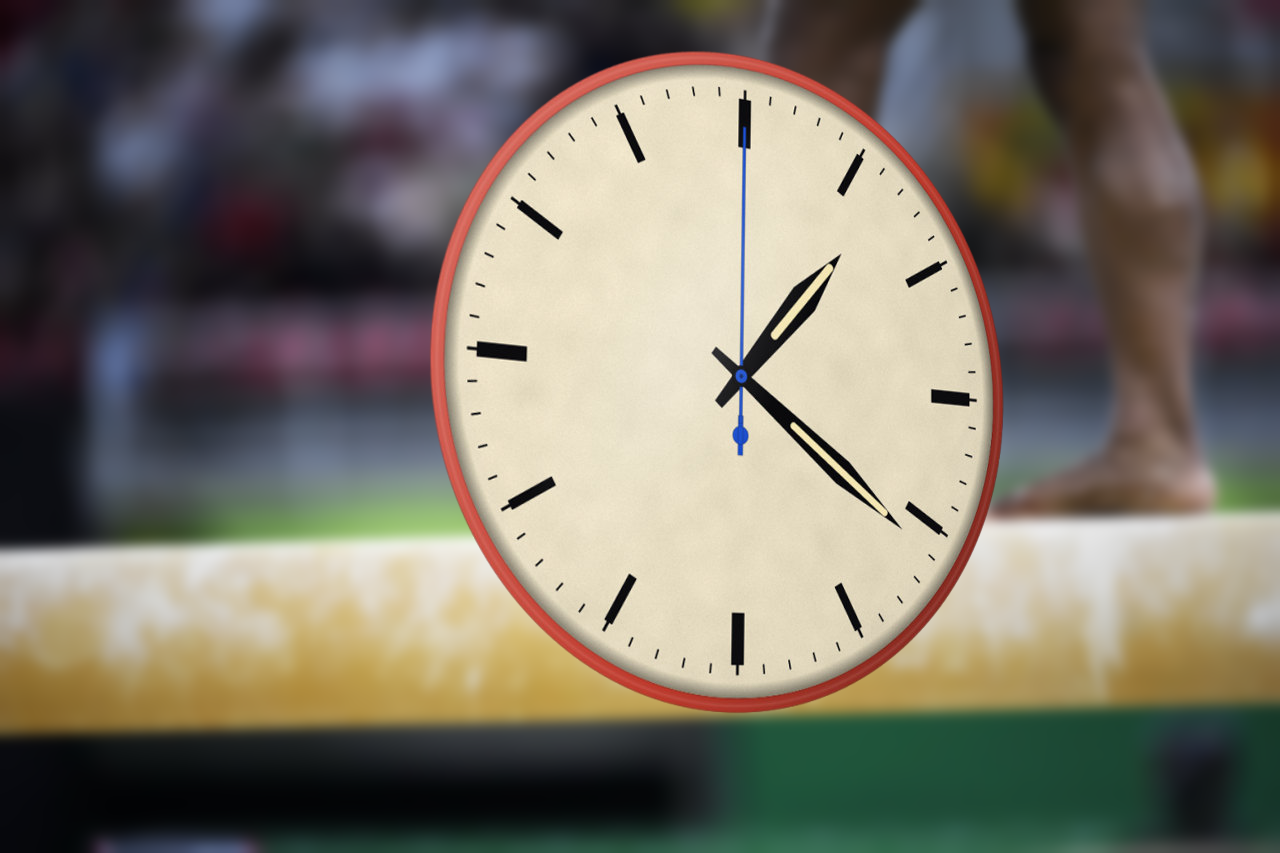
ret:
1,21,00
